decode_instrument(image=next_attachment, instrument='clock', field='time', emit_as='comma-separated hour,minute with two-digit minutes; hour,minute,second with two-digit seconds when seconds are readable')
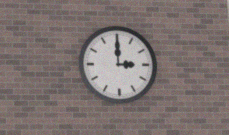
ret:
3,00
